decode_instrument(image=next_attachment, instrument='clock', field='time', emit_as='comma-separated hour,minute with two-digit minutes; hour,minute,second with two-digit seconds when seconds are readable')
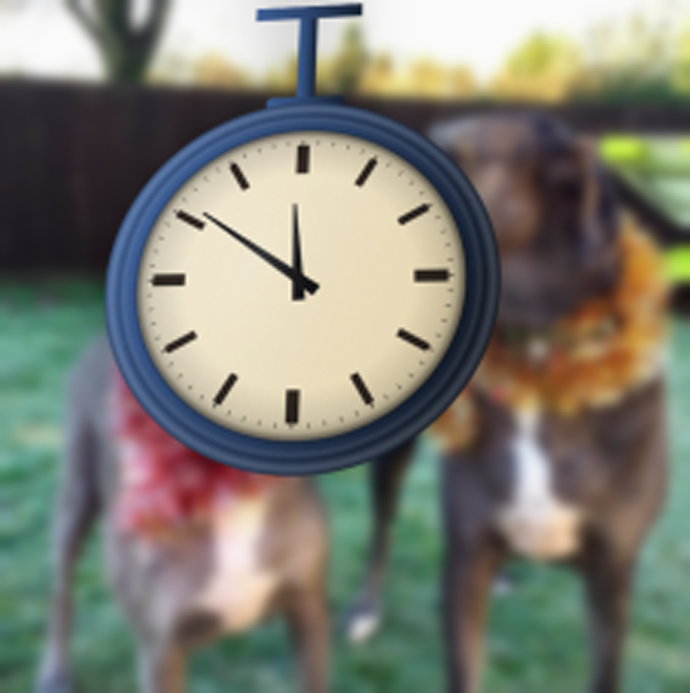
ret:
11,51
